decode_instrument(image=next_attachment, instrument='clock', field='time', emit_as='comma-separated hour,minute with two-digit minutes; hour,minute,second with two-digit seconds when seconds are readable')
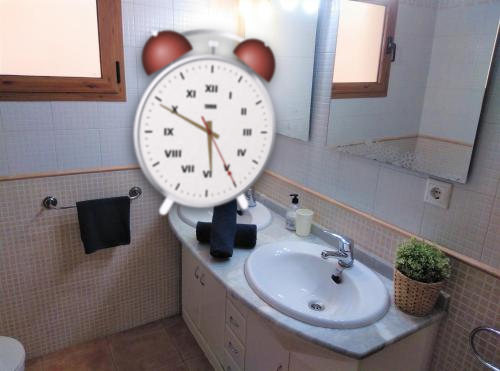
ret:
5,49,25
